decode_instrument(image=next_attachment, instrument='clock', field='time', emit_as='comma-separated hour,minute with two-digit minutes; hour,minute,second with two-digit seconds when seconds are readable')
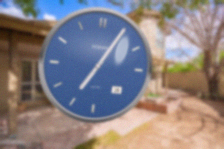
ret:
7,05
